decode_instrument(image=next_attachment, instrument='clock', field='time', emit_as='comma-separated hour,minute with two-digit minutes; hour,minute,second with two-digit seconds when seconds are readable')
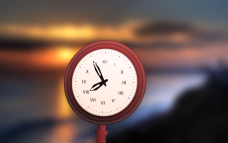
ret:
7,55
